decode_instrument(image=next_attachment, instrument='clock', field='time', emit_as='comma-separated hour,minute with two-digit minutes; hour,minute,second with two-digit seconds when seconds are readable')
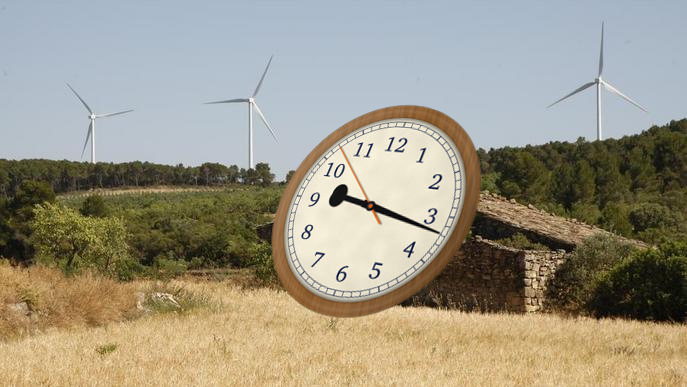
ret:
9,16,52
